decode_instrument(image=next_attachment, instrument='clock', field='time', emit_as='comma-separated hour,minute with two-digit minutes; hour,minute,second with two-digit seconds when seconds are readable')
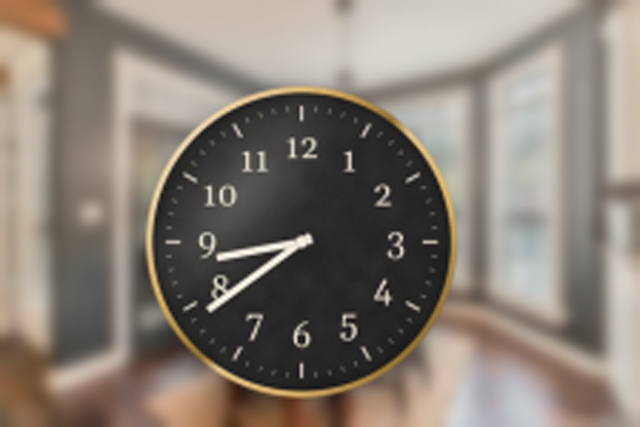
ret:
8,39
